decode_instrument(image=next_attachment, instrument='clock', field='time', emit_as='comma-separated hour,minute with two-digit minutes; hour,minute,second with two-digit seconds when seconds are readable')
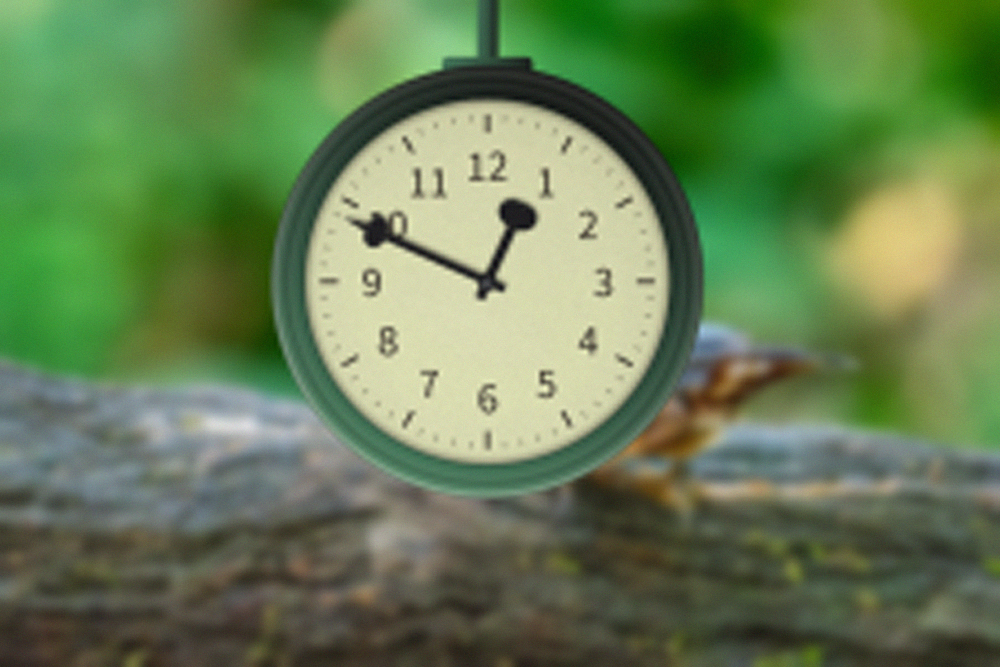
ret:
12,49
